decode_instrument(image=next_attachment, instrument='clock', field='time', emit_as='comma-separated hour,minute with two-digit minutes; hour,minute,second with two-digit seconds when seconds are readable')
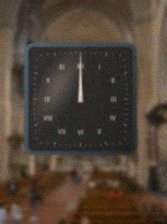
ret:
12,00
